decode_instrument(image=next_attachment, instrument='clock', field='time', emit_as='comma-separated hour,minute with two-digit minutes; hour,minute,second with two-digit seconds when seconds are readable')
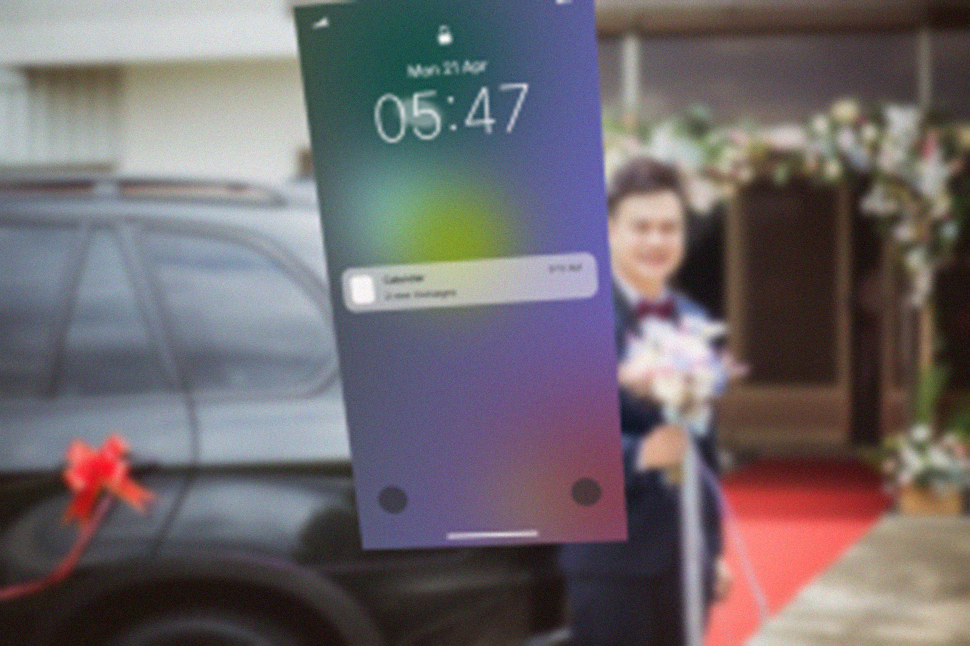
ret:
5,47
